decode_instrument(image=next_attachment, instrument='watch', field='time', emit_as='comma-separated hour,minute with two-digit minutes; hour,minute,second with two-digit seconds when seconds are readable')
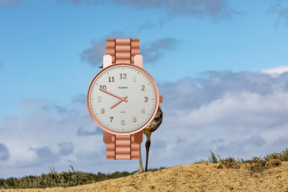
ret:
7,49
